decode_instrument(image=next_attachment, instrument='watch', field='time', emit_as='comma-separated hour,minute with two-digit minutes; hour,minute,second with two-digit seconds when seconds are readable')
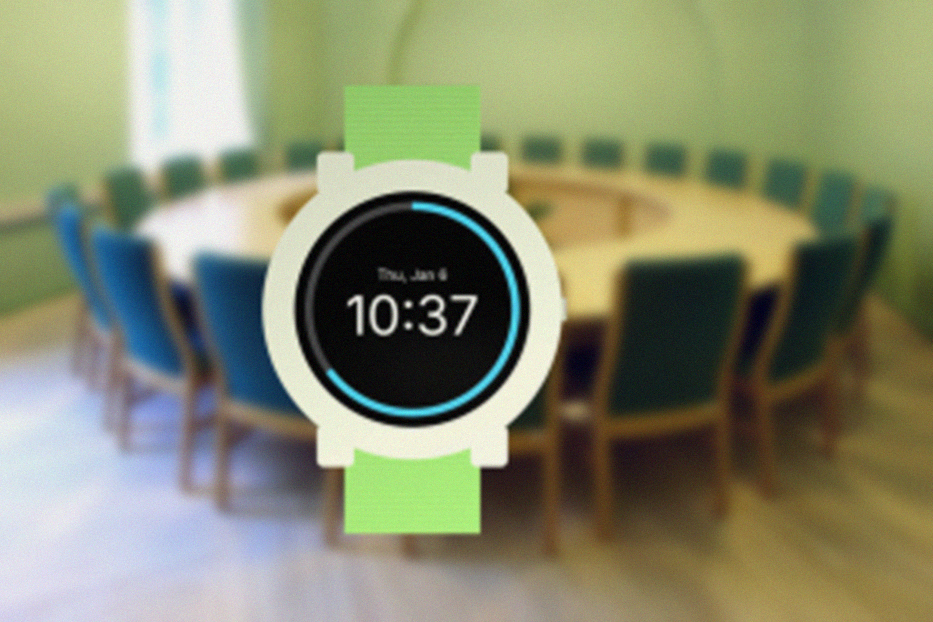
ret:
10,37
